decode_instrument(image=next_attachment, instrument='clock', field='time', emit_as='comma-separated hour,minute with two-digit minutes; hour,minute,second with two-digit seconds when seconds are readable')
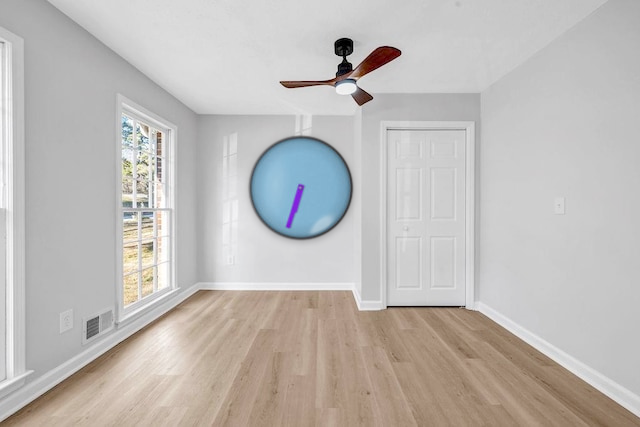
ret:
6,33
